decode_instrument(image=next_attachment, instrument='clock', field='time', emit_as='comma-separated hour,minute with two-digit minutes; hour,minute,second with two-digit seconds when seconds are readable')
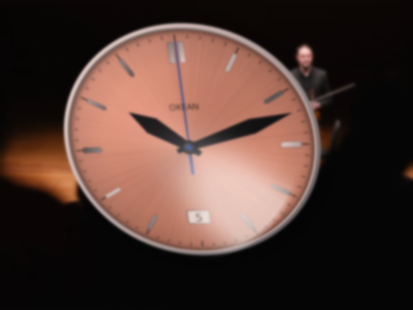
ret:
10,12,00
